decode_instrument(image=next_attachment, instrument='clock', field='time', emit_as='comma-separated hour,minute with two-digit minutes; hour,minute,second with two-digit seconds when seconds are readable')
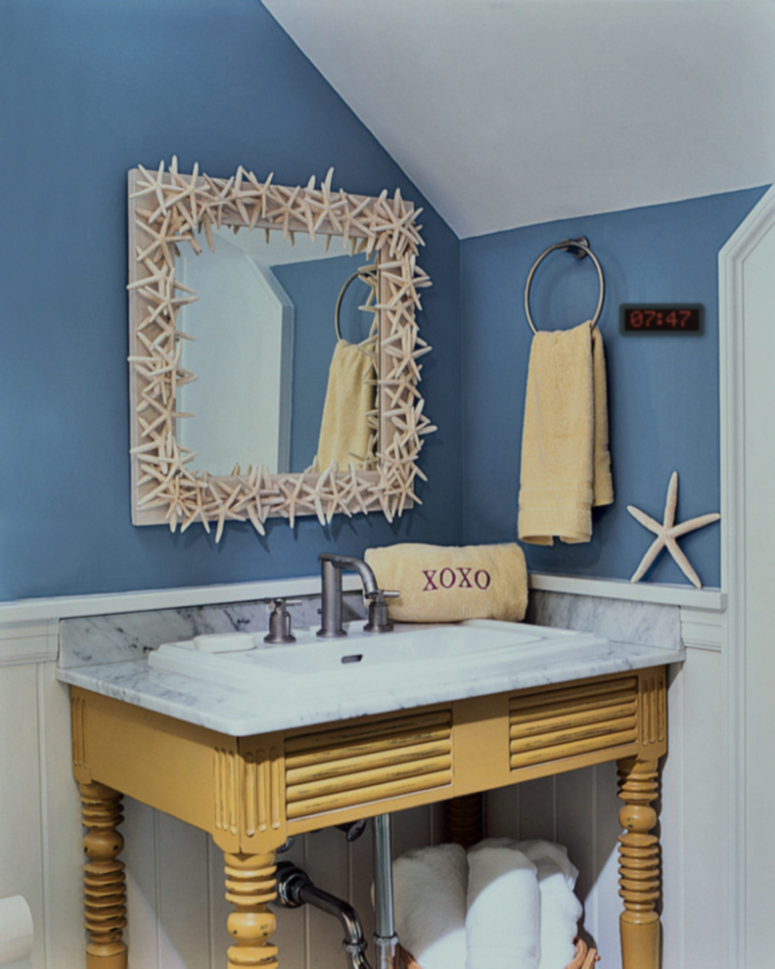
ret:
7,47
